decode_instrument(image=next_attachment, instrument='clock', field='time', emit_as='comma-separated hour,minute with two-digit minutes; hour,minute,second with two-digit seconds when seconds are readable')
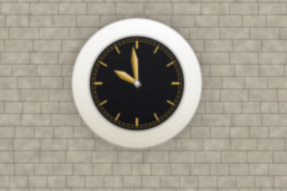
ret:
9,59
